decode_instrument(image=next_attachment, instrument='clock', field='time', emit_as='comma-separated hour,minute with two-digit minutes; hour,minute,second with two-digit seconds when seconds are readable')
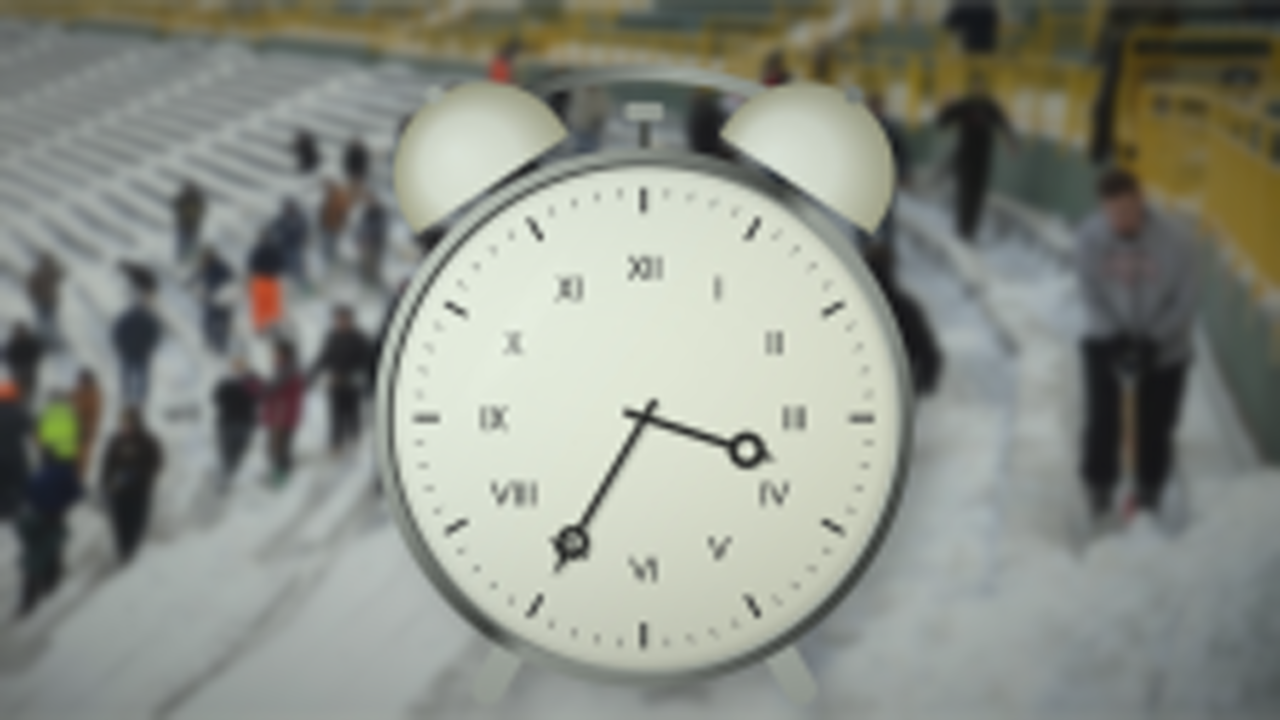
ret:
3,35
